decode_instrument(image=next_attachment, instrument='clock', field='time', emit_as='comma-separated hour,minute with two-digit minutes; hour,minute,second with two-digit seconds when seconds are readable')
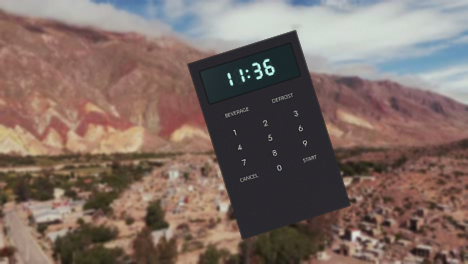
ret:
11,36
